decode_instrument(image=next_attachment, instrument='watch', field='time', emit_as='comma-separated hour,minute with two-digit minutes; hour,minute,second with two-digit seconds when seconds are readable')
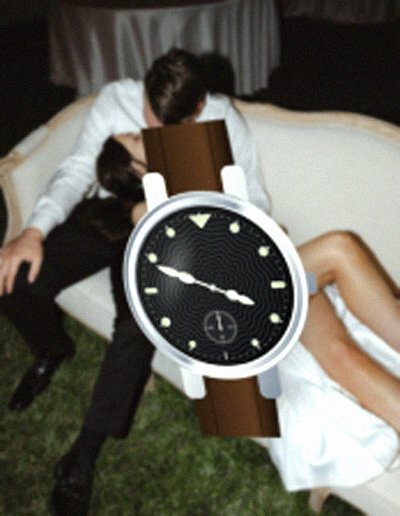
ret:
3,49
